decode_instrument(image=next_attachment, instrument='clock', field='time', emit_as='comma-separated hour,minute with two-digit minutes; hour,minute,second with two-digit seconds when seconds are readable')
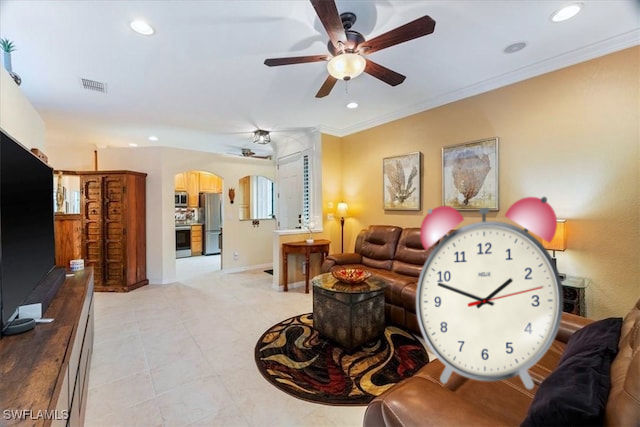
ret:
1,48,13
